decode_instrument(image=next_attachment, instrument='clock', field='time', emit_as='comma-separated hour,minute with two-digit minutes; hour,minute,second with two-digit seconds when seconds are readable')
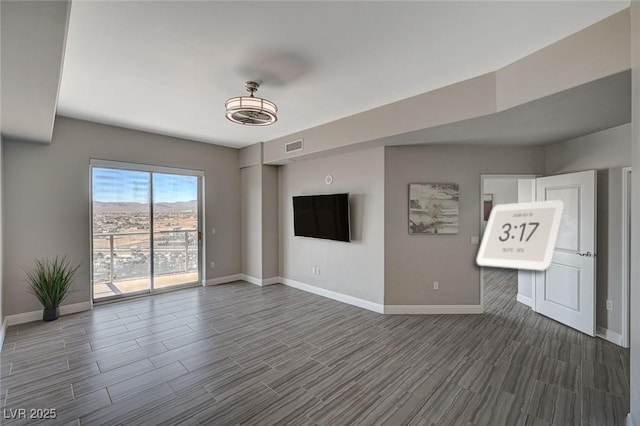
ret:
3,17
